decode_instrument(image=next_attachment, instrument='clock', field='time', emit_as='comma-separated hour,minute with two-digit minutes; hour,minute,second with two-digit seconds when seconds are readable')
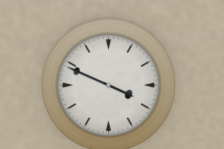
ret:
3,49
